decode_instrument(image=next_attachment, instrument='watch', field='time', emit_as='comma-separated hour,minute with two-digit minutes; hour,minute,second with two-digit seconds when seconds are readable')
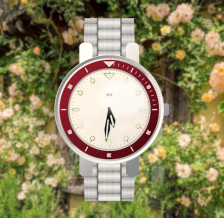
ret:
5,31
